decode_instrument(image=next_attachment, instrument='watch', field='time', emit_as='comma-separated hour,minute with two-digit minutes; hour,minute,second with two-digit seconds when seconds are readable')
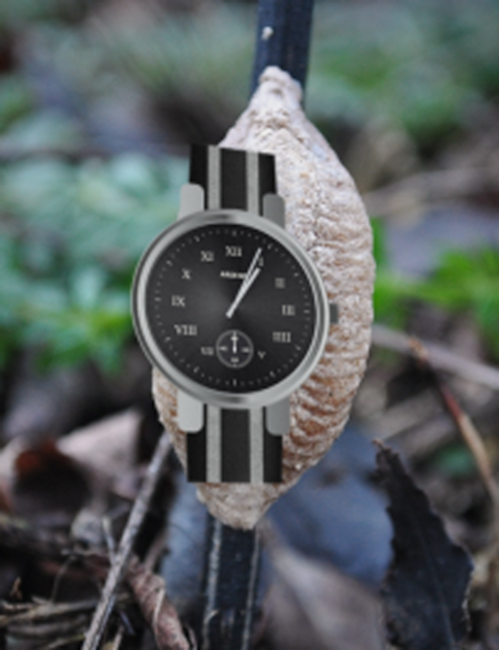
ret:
1,04
